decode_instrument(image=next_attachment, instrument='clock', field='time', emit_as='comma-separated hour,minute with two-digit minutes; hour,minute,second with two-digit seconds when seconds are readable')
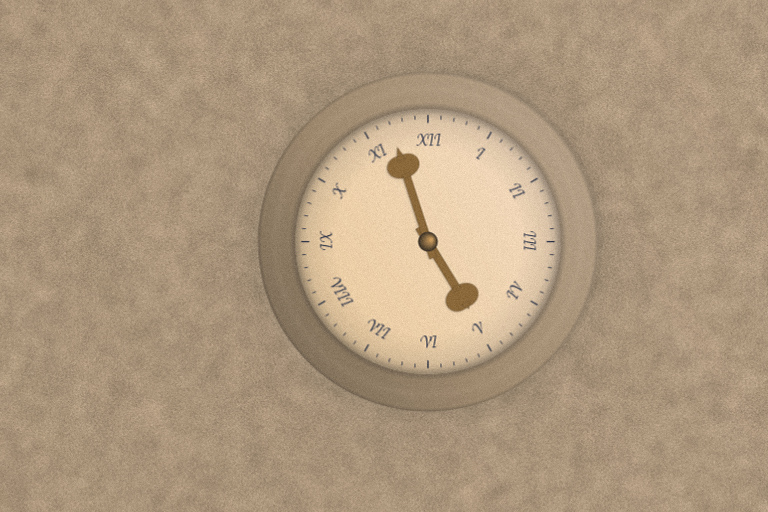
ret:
4,57
